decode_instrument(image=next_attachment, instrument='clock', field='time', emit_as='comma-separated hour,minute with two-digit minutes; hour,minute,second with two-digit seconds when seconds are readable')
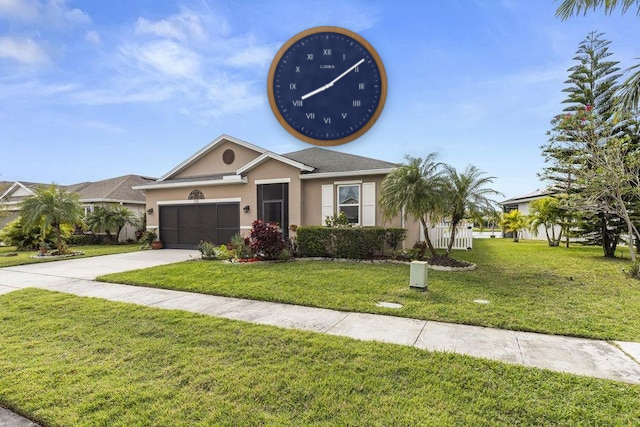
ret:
8,09
